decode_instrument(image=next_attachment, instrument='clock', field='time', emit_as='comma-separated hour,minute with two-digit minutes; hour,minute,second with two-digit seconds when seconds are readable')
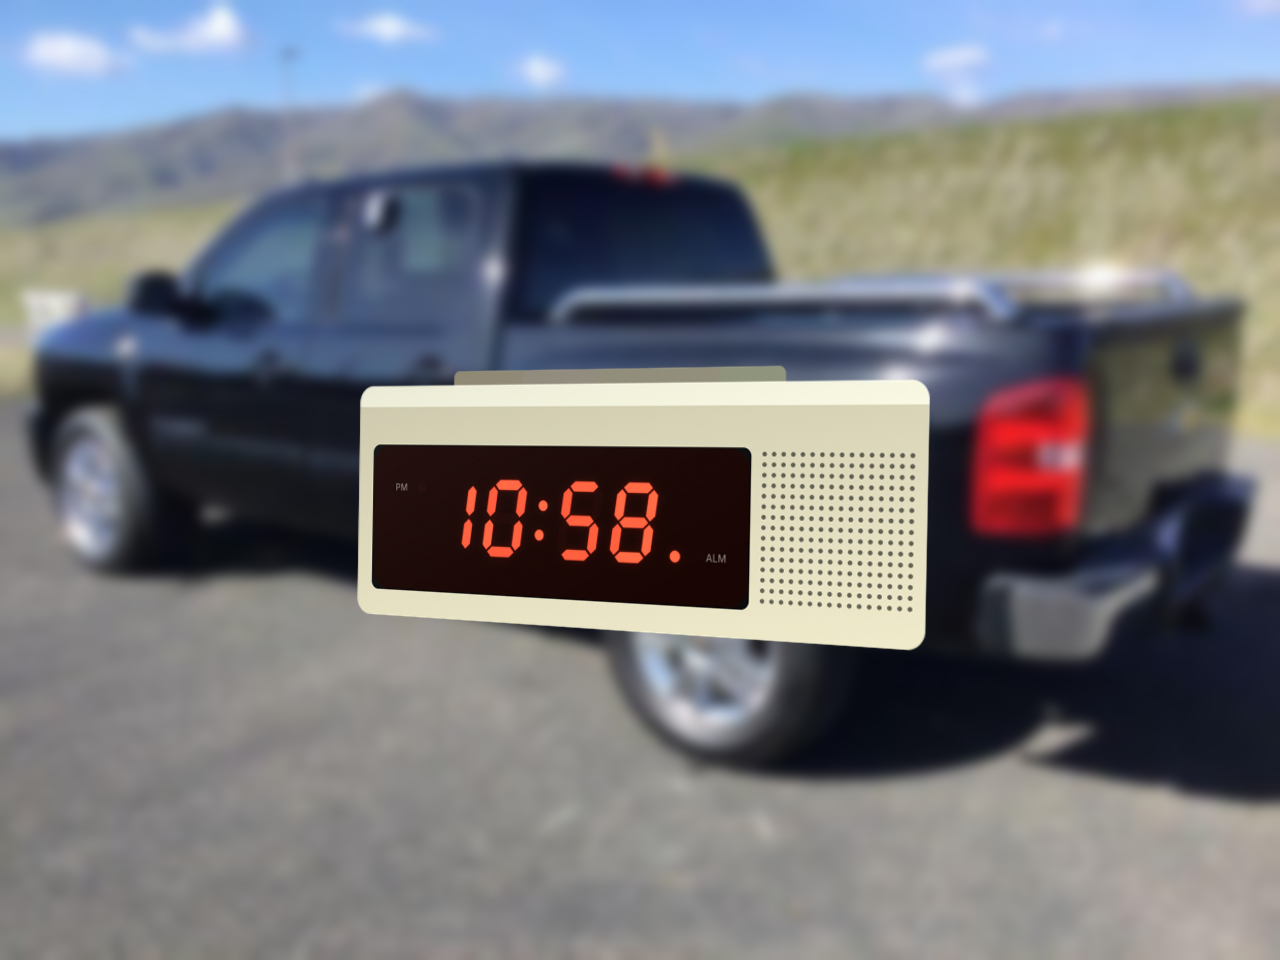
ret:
10,58
